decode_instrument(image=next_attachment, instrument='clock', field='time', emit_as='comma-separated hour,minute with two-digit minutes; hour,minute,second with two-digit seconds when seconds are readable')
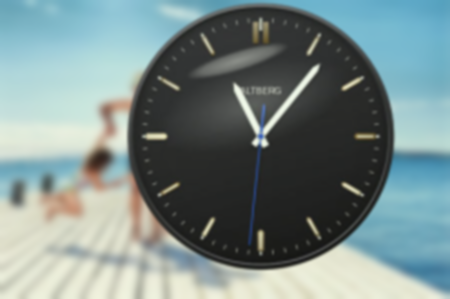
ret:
11,06,31
